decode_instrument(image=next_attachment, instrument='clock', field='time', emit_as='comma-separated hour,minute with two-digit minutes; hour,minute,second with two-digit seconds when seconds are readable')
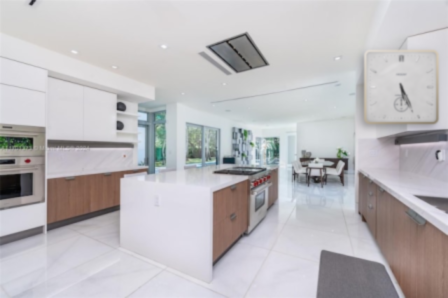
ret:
5,26
